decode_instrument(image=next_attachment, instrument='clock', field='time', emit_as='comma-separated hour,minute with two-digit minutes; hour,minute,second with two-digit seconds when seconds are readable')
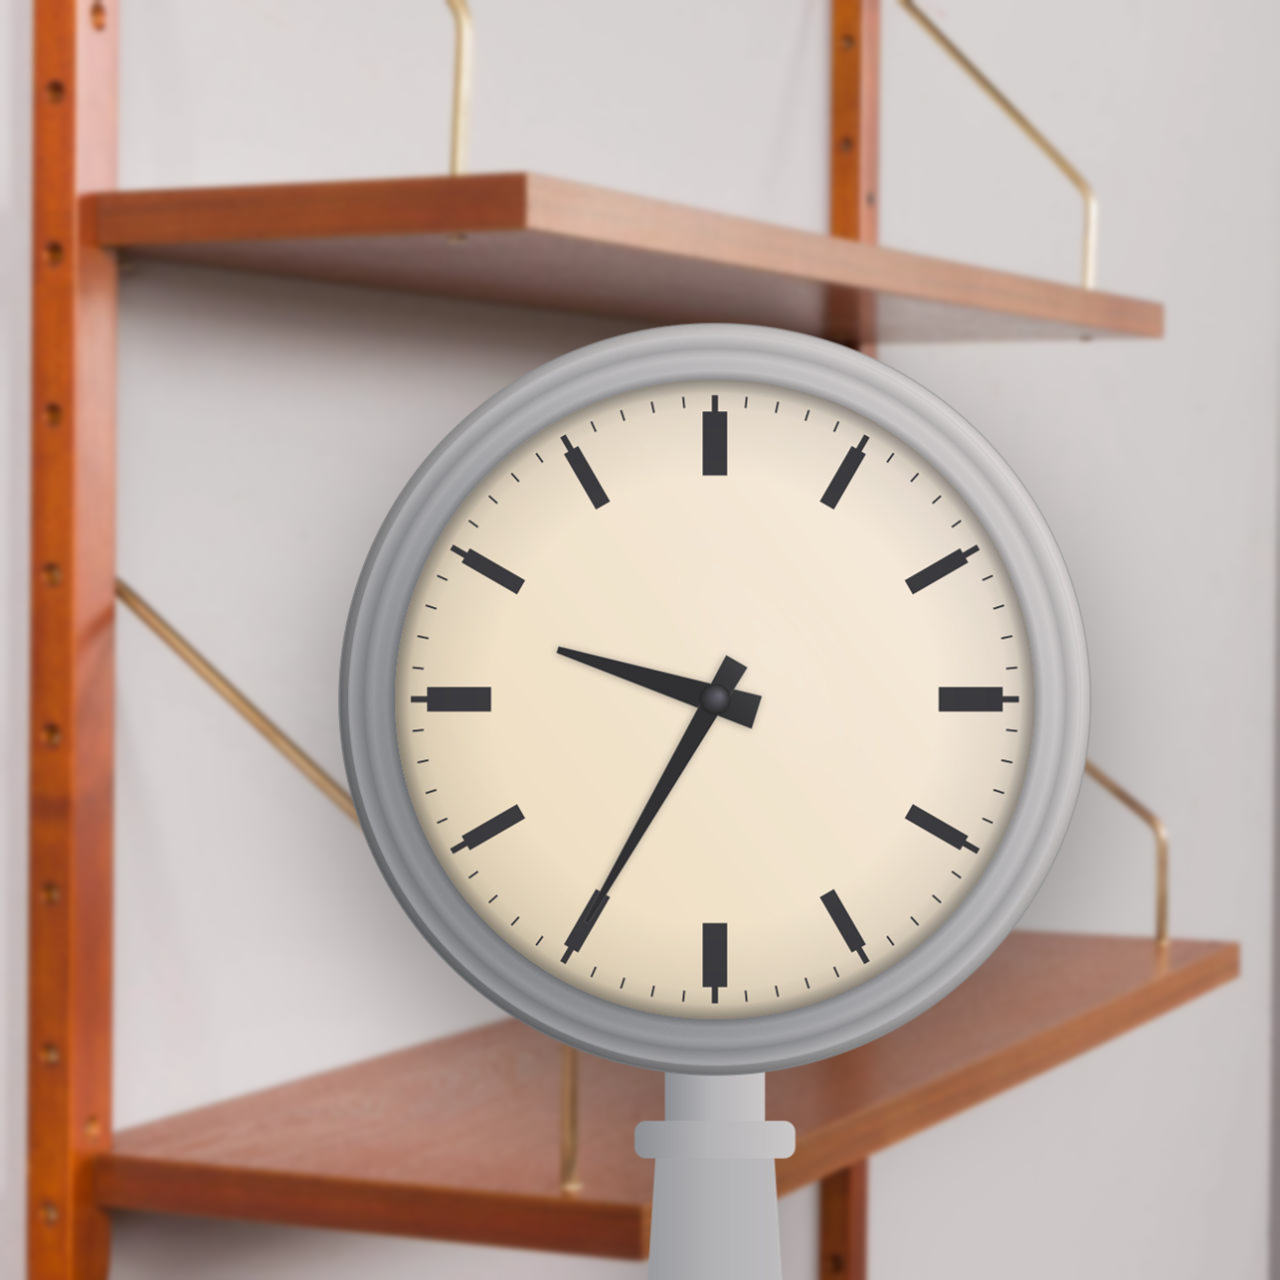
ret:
9,35
